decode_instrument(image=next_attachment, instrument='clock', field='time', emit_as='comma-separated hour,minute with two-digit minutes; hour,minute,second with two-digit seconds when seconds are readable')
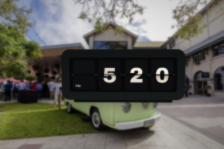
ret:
5,20
